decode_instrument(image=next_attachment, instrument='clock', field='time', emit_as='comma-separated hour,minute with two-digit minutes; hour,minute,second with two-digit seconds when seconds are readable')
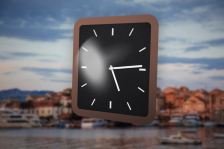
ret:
5,14
